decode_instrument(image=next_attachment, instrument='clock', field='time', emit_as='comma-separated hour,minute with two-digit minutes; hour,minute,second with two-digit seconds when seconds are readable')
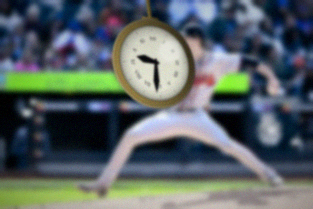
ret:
9,31
